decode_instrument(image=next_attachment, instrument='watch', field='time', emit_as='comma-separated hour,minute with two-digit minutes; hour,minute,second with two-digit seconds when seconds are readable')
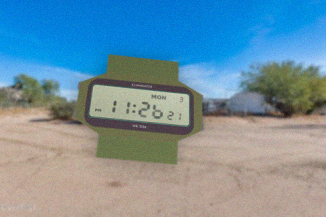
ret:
11,26,21
